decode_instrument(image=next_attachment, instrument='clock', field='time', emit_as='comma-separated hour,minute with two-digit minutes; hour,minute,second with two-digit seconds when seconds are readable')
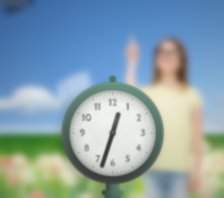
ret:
12,33
